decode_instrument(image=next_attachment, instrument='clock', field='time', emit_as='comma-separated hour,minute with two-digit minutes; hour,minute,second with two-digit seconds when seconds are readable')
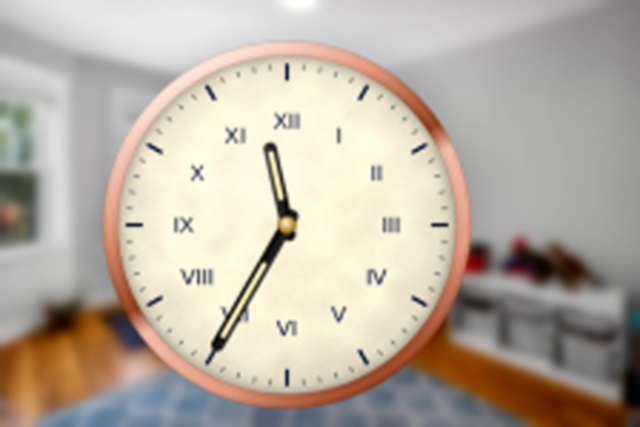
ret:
11,35
